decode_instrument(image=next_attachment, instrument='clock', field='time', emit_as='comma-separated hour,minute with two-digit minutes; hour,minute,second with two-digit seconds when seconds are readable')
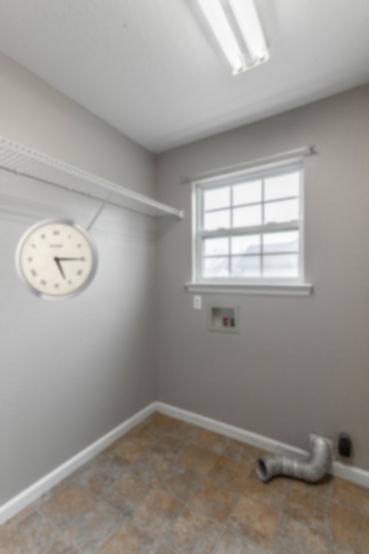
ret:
5,15
